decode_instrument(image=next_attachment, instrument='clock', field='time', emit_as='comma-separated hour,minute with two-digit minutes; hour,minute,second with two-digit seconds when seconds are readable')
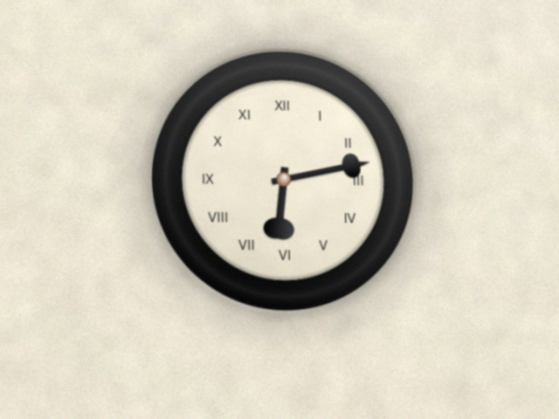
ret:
6,13
